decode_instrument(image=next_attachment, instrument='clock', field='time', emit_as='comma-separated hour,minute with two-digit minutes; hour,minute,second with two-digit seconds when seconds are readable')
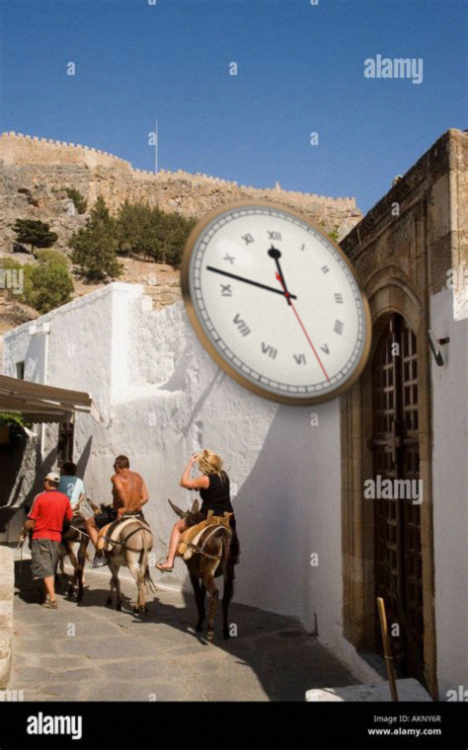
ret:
11,47,27
